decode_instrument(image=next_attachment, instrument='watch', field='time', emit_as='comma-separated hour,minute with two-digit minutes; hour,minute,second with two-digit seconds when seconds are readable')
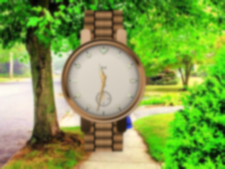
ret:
11,32
